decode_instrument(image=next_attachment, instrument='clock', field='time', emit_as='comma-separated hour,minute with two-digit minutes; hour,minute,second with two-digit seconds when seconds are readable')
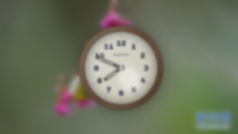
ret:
7,49
